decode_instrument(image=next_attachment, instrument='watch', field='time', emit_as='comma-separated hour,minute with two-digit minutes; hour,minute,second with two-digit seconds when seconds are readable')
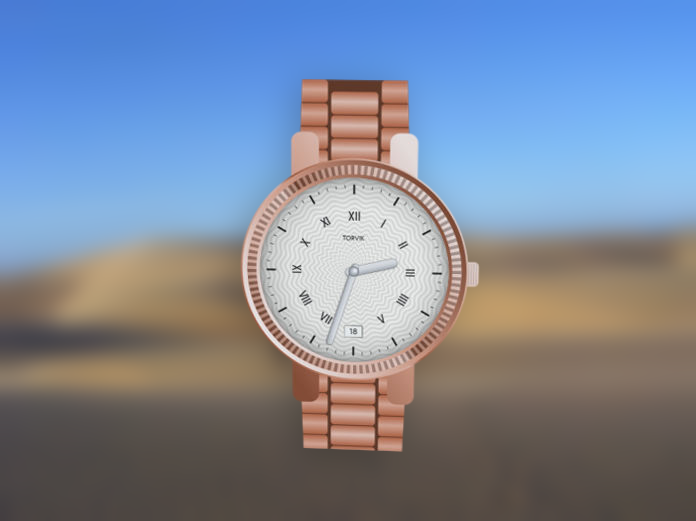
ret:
2,33
